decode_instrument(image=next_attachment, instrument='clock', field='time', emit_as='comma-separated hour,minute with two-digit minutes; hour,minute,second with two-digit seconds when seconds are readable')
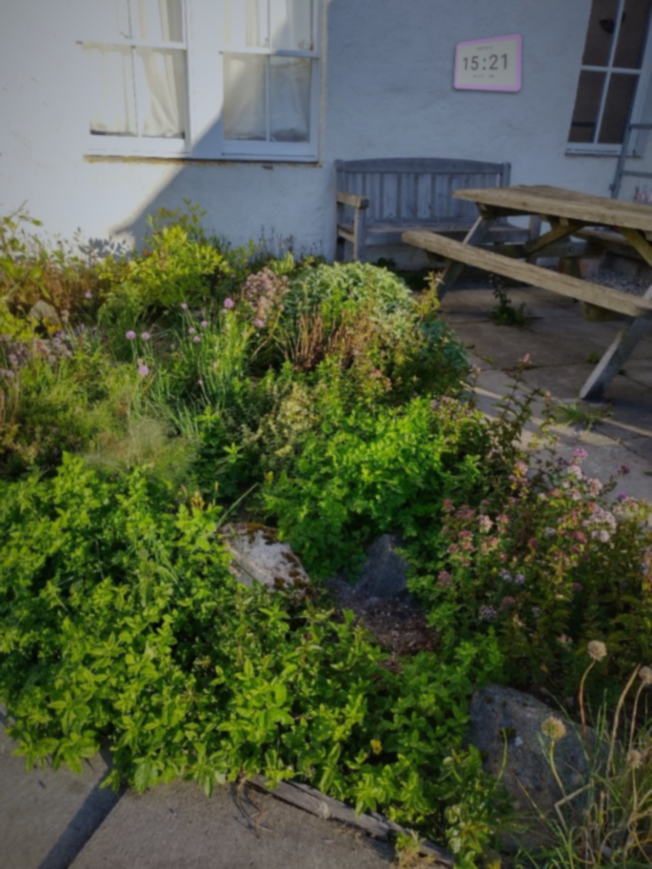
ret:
15,21
